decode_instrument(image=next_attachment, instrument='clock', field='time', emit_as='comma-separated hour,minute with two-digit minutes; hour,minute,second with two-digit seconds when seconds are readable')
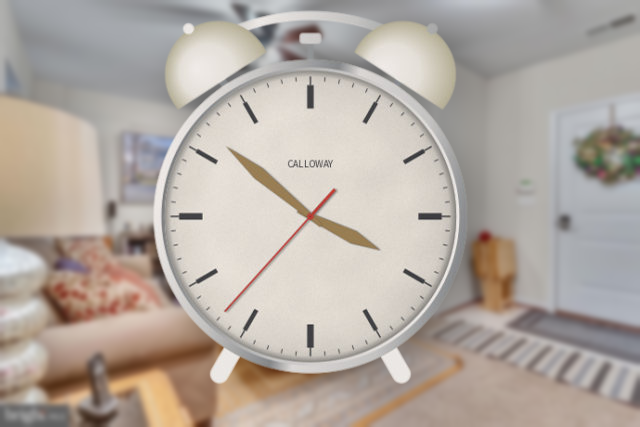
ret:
3,51,37
